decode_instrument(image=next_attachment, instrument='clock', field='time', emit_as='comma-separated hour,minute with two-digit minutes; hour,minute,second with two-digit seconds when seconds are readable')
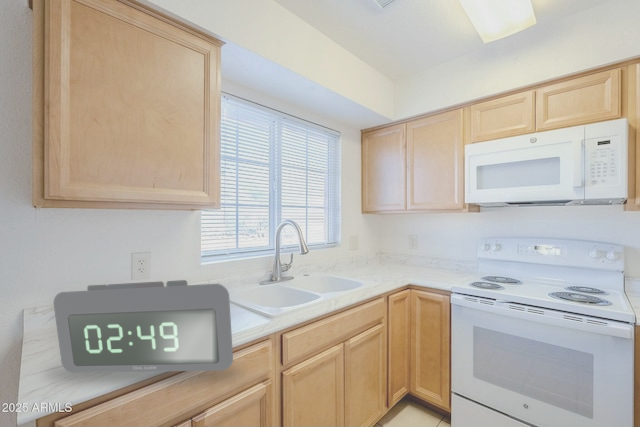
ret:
2,49
